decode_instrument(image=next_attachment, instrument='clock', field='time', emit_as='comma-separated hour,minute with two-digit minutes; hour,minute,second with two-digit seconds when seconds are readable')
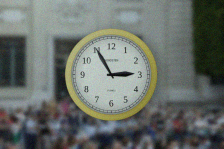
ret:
2,55
